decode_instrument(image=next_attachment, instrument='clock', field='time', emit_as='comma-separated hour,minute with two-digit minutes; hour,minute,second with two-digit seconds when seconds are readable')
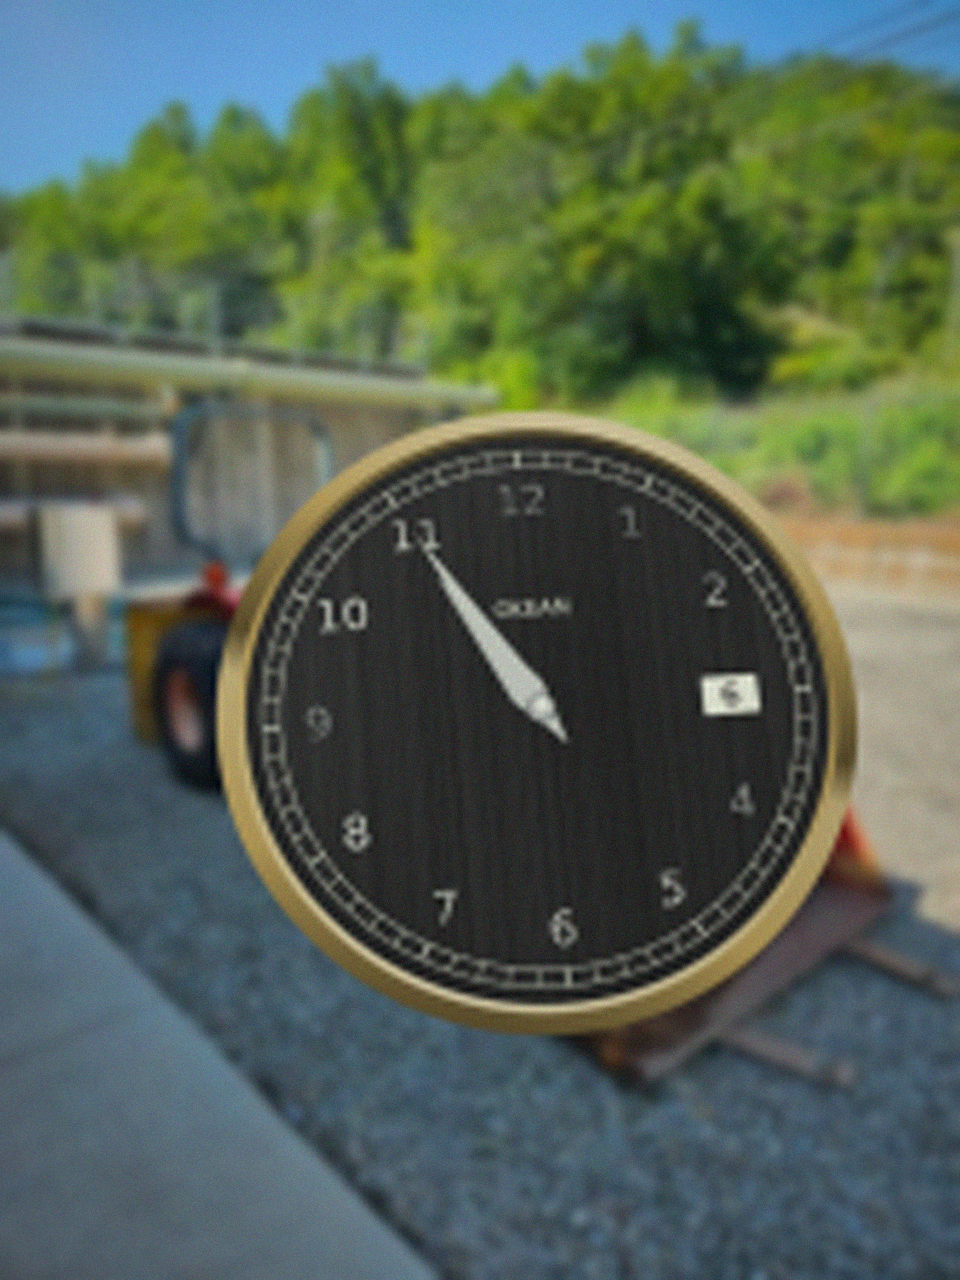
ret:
10,55
